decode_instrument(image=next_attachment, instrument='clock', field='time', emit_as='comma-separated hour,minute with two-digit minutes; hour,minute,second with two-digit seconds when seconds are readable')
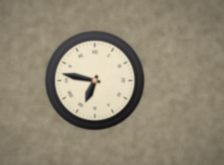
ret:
6,47
